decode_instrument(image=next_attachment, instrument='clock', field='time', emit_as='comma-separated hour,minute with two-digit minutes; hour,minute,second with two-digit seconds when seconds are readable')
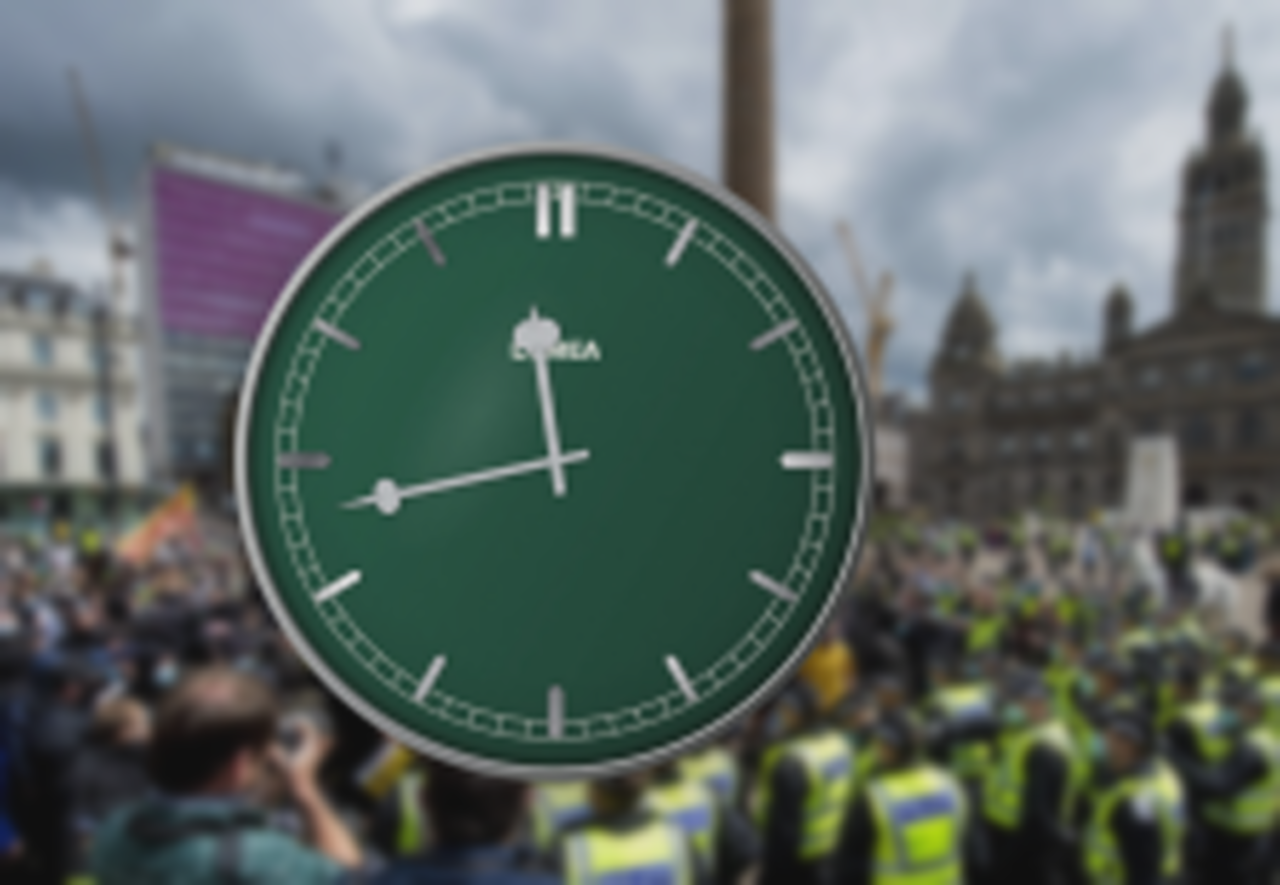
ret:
11,43
